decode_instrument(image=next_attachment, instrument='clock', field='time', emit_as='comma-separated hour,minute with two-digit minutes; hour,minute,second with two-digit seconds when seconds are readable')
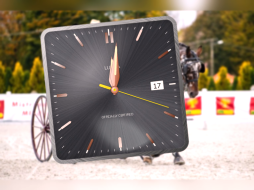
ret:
12,01,19
